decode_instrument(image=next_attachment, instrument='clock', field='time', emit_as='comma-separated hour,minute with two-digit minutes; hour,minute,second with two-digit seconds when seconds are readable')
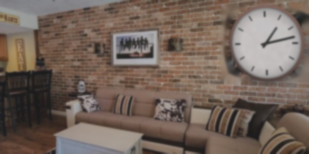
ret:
1,13
